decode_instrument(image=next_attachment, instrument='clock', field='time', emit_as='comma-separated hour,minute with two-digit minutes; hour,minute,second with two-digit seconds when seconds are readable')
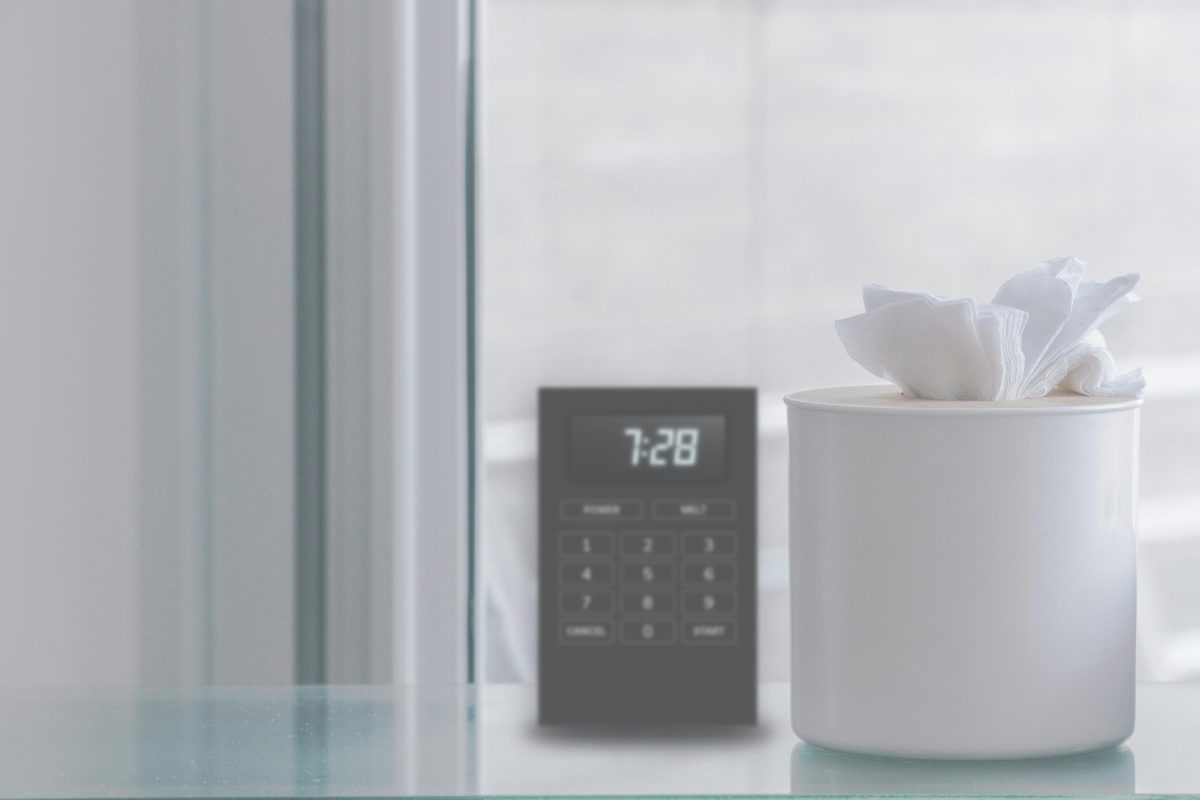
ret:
7,28
